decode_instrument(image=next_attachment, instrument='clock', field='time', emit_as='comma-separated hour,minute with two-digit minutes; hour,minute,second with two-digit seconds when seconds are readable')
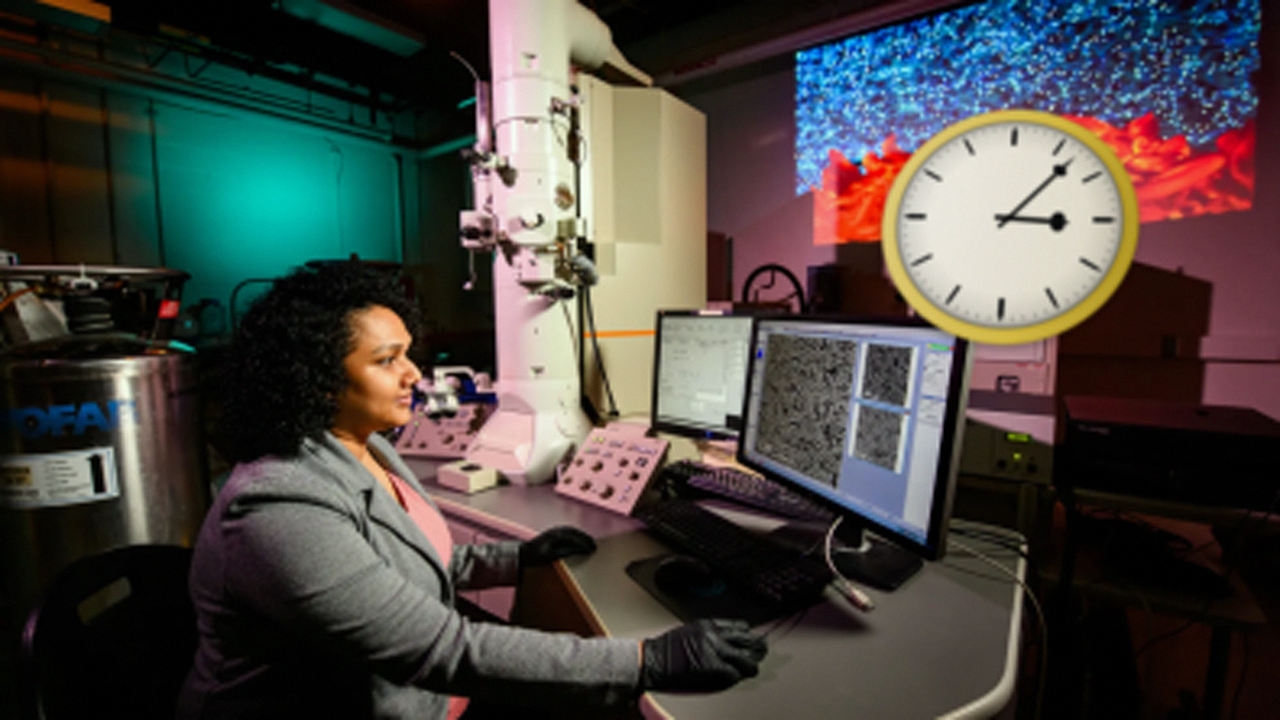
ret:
3,07
